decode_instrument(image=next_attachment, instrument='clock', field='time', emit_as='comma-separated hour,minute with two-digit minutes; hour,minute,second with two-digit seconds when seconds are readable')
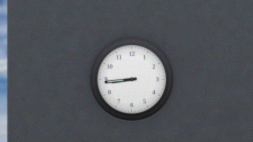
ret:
8,44
